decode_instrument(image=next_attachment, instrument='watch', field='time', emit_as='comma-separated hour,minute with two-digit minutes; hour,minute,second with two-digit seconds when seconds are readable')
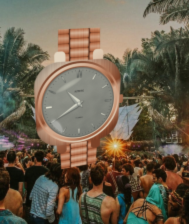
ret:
10,40
